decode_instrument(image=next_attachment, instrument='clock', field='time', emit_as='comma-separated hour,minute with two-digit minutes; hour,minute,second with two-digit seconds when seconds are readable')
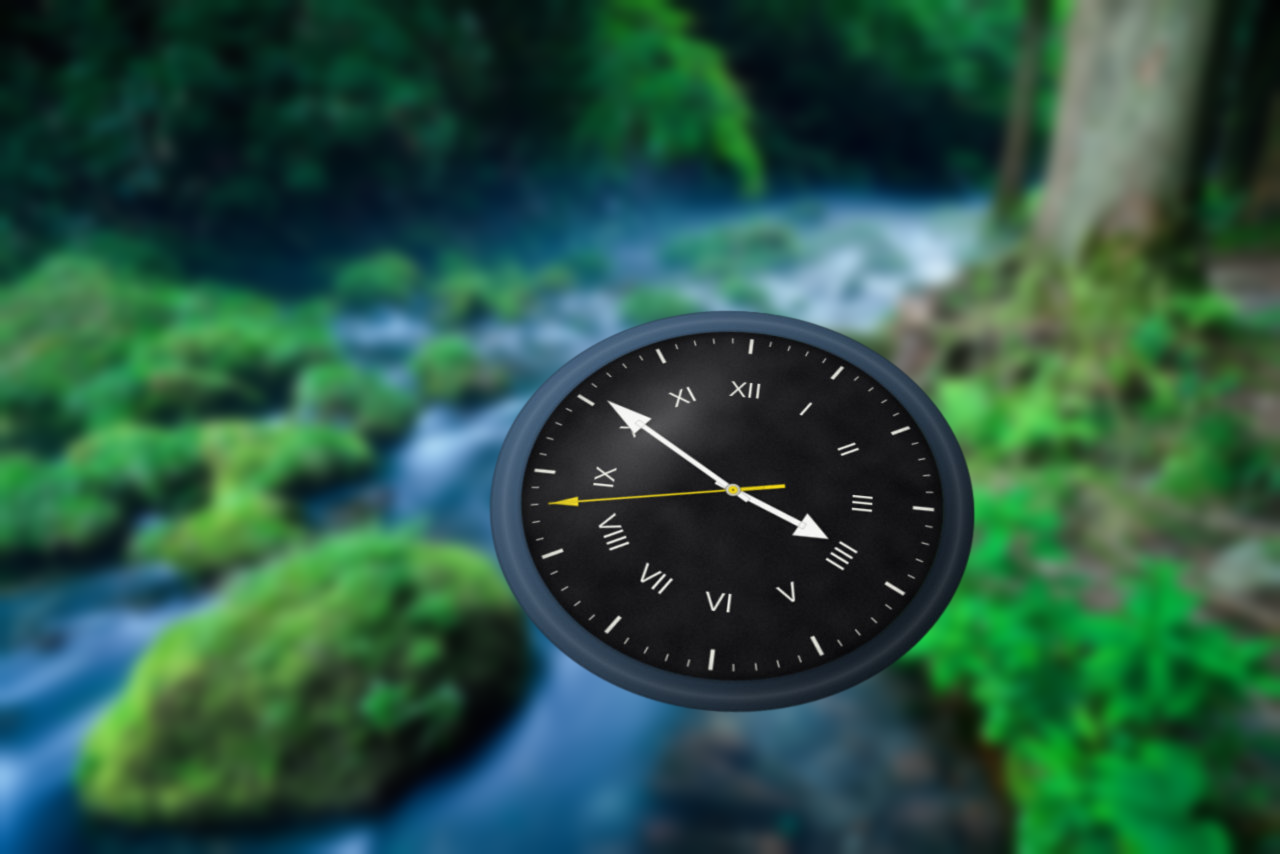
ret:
3,50,43
